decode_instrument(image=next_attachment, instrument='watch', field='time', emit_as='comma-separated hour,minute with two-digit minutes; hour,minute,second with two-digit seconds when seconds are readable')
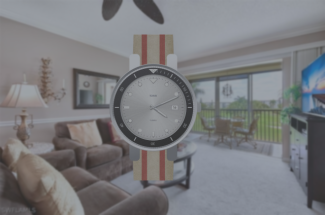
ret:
4,11
